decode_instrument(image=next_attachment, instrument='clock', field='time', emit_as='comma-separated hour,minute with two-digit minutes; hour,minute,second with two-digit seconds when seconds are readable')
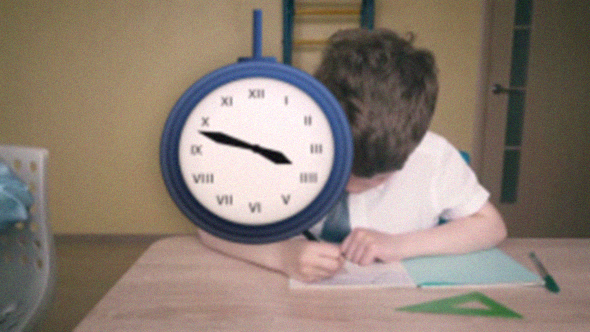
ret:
3,48
